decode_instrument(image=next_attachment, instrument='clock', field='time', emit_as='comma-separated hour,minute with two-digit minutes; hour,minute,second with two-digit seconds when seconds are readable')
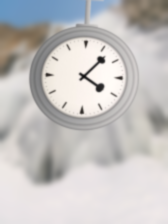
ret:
4,07
